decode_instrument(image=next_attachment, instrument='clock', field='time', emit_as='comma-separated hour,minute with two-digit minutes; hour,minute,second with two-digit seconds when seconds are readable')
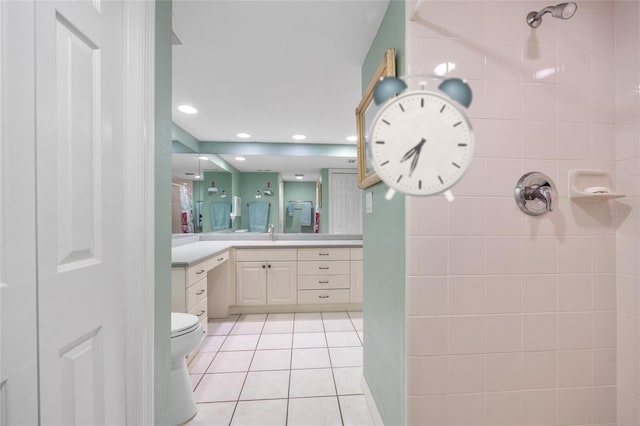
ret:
7,33
